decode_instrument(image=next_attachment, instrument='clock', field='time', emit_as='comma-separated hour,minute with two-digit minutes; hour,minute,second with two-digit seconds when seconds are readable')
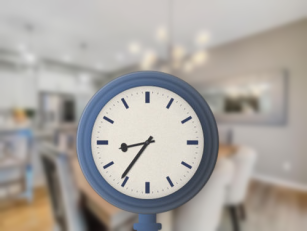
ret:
8,36
